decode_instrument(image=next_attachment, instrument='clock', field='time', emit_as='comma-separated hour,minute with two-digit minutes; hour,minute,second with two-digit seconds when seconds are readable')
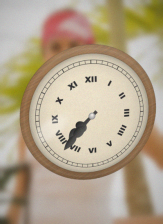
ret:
7,37
